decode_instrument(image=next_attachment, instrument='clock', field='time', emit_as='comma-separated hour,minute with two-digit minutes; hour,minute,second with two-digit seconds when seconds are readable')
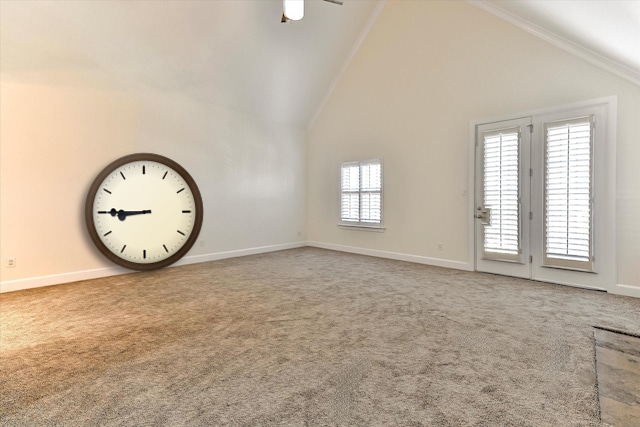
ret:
8,45
